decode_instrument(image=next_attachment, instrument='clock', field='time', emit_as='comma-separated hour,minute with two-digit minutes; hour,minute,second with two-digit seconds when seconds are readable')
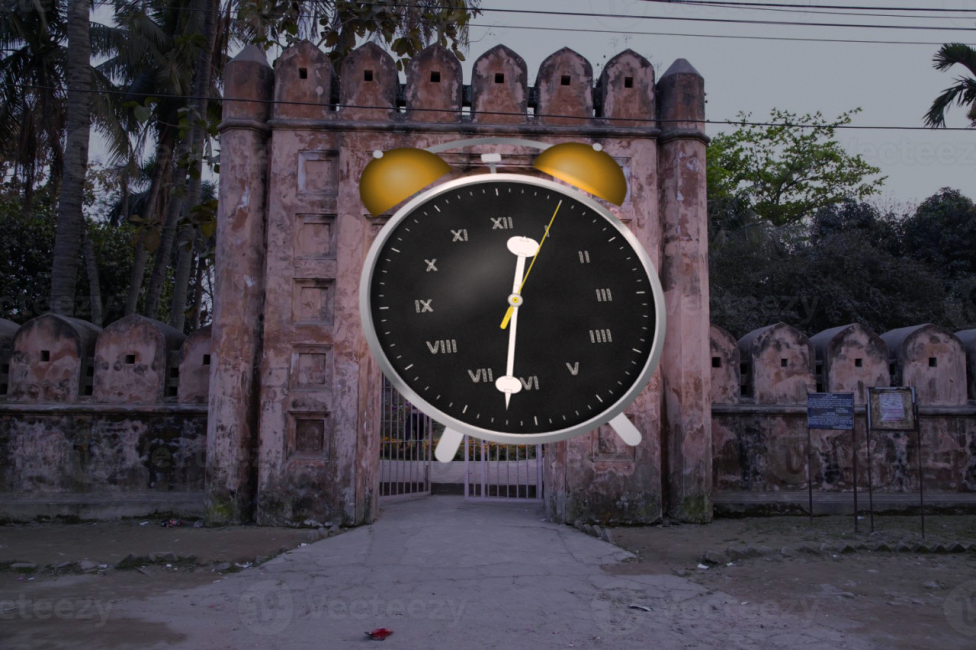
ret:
12,32,05
